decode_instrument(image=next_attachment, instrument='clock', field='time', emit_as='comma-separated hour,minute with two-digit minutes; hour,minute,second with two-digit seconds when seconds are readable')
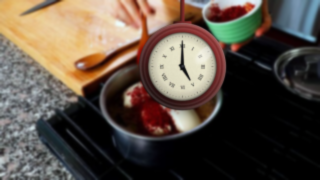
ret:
5,00
